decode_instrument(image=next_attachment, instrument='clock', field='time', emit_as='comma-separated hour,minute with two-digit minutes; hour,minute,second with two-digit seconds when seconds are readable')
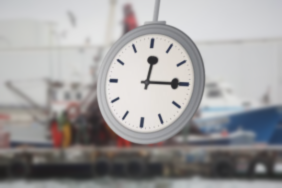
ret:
12,15
